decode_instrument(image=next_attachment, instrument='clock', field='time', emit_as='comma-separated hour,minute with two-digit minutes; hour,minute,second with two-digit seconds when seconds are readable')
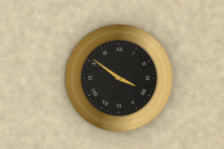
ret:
3,51
